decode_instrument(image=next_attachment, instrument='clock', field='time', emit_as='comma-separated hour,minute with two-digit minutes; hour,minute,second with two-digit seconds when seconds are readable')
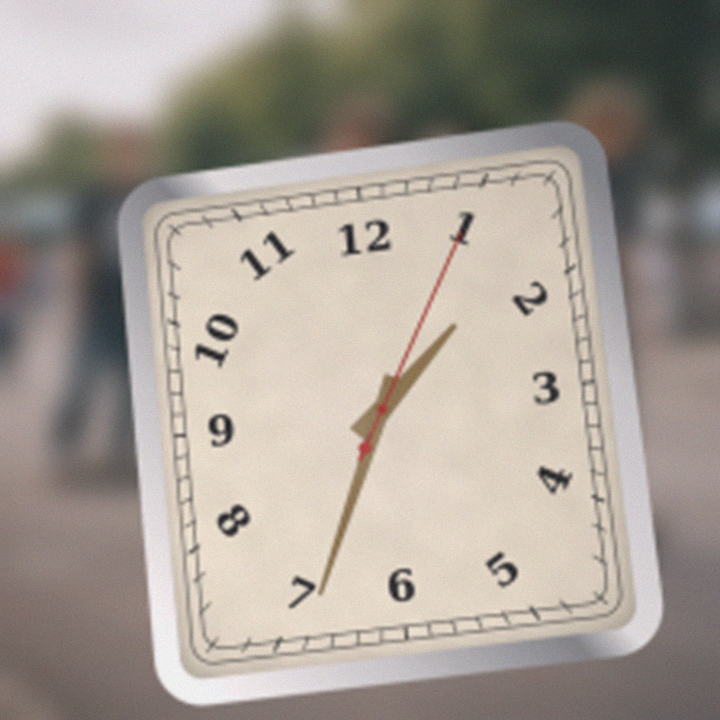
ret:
1,34,05
